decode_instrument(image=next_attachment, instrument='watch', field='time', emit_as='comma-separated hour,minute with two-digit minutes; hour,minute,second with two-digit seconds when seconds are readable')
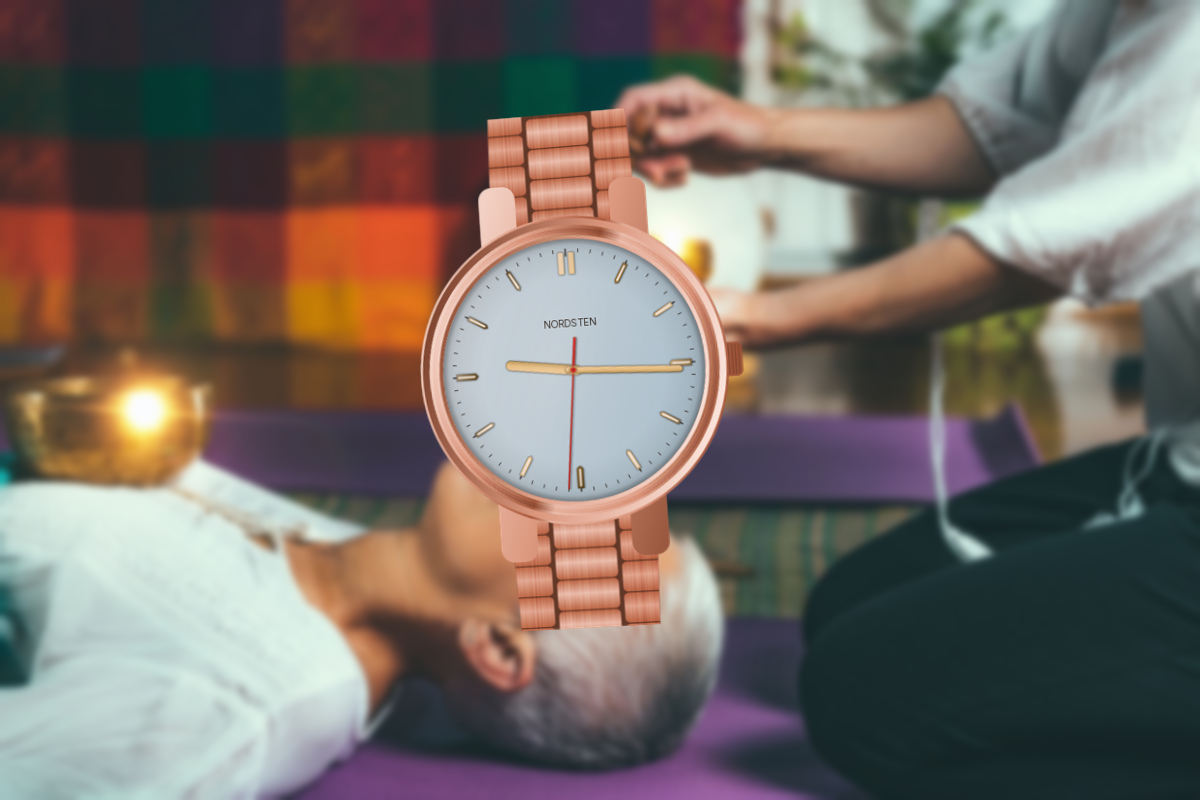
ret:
9,15,31
